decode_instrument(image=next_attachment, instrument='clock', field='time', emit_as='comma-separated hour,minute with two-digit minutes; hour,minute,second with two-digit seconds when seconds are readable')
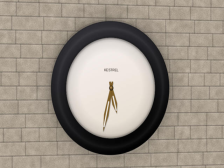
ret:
5,32
